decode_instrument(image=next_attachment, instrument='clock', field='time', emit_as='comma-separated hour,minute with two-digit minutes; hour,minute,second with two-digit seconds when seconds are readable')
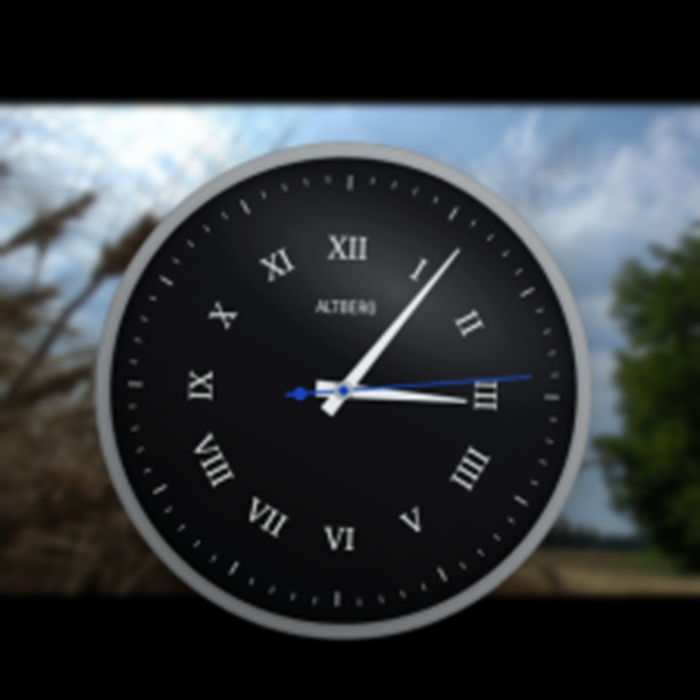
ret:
3,06,14
